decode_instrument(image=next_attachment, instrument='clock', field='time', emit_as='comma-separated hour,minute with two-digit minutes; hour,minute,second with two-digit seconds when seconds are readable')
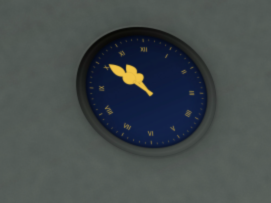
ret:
10,51
